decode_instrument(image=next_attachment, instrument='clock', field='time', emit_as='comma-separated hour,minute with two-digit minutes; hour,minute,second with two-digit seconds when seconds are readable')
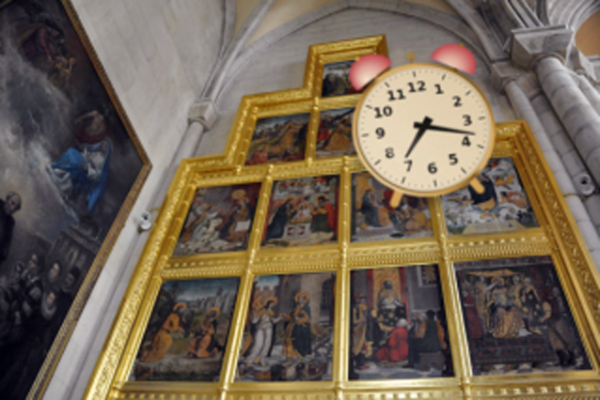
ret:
7,18
